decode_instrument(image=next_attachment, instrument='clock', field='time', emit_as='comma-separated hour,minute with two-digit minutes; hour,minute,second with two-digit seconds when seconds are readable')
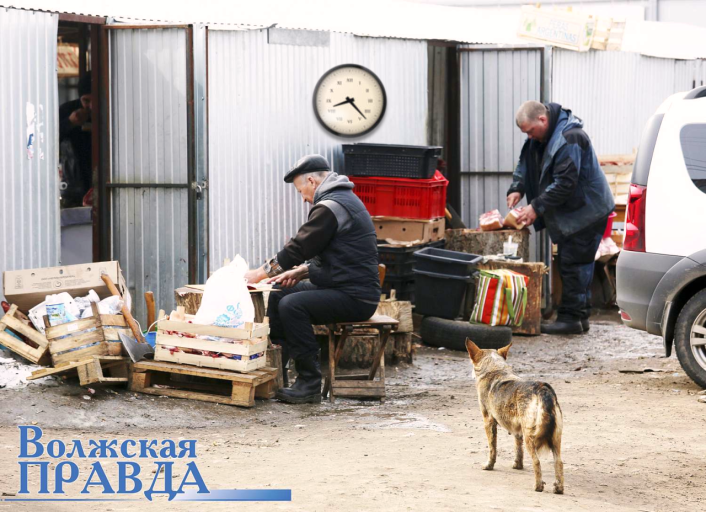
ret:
8,23
